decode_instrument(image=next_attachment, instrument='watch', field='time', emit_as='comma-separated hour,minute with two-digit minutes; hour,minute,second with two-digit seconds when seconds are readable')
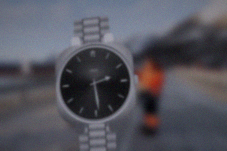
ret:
2,29
